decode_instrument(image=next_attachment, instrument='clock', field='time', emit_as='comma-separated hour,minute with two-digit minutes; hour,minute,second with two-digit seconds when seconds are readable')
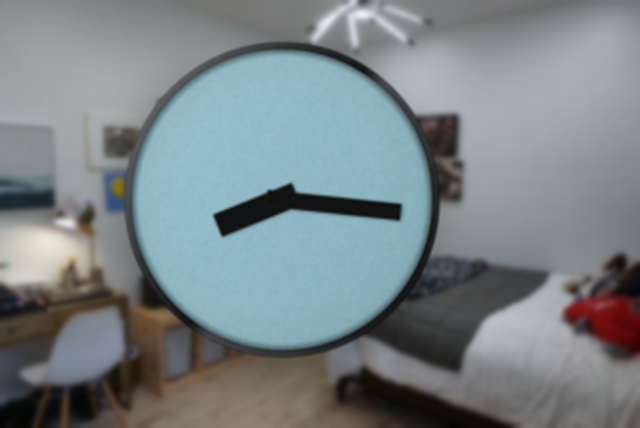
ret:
8,16
